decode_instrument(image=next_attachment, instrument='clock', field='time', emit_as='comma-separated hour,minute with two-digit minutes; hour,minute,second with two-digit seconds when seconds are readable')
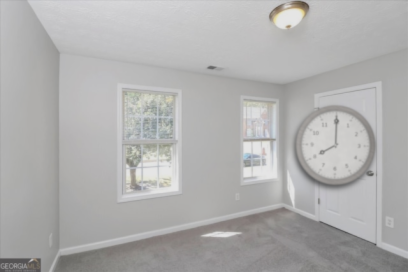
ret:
8,00
